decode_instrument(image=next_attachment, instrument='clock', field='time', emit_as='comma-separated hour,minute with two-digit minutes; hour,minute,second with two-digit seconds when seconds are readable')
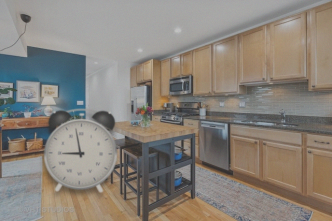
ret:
8,58
